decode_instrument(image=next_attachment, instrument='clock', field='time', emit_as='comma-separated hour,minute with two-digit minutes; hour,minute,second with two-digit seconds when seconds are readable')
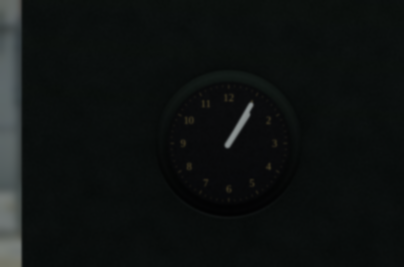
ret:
1,05
